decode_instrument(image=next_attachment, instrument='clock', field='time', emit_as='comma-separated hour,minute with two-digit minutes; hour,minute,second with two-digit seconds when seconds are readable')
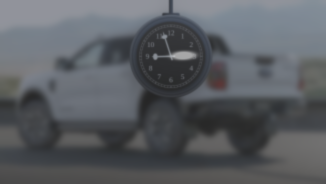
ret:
8,57
